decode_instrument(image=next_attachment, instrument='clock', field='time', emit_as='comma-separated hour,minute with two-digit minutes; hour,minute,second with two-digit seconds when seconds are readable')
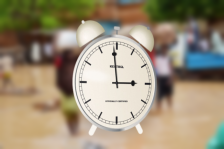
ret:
2,59
